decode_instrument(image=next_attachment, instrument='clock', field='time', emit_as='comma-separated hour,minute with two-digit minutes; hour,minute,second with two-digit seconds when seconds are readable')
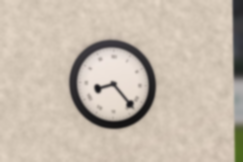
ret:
8,23
